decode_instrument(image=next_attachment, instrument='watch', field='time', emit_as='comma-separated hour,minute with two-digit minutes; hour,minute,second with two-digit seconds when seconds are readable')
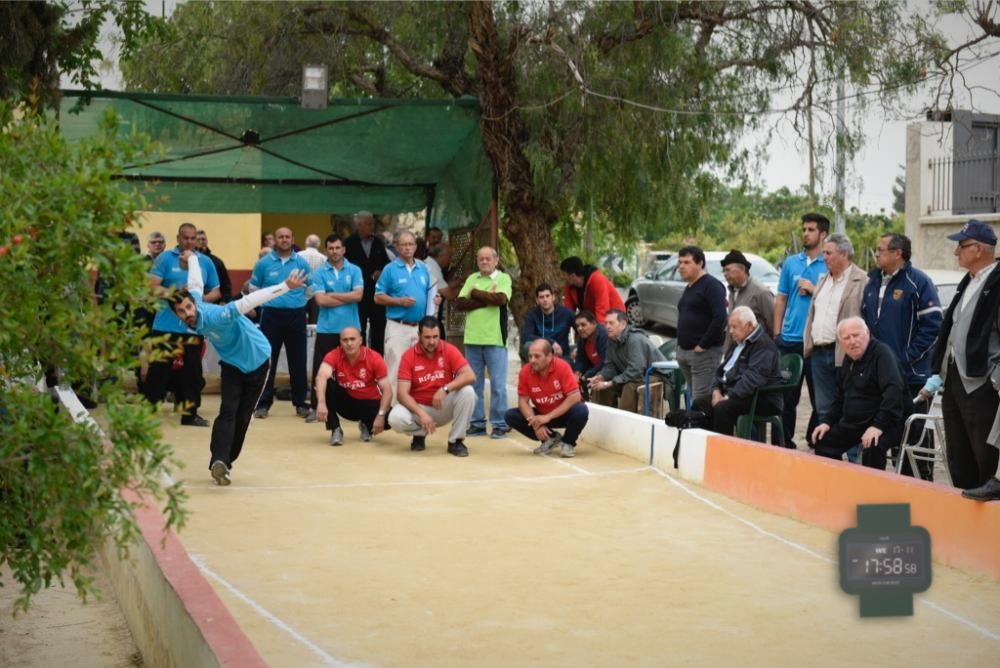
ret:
17,58
